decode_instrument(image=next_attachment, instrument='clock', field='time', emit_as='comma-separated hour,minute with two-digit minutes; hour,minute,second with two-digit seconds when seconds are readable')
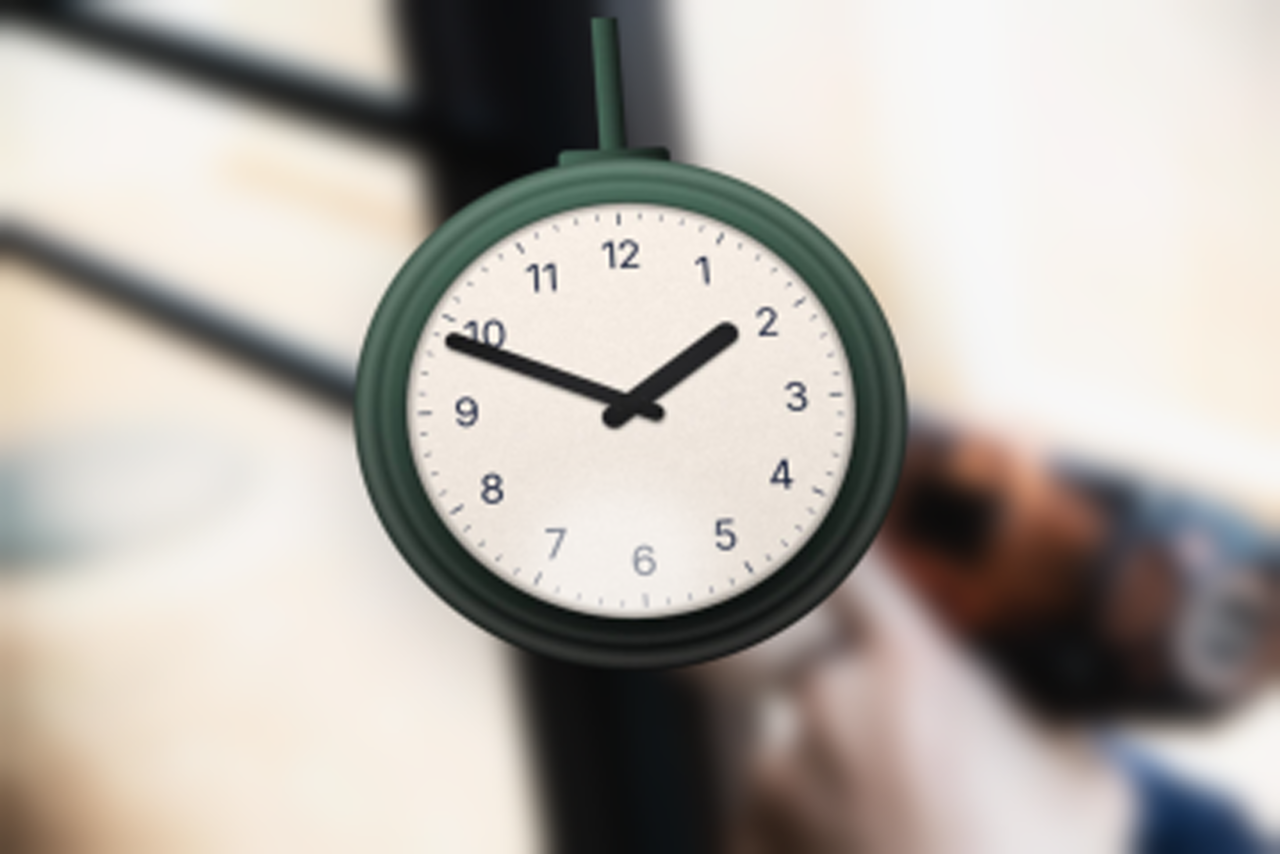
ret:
1,49
